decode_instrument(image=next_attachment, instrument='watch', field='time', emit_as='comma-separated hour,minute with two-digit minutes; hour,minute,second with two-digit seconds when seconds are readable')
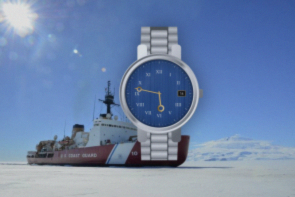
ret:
5,47
